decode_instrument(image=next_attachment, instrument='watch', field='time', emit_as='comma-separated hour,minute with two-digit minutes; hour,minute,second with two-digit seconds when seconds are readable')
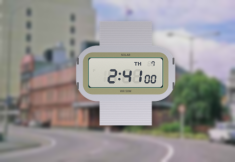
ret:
2,41,00
